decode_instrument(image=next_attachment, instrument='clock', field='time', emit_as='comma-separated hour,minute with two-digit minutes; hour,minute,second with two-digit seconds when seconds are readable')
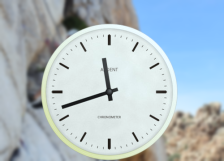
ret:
11,42
